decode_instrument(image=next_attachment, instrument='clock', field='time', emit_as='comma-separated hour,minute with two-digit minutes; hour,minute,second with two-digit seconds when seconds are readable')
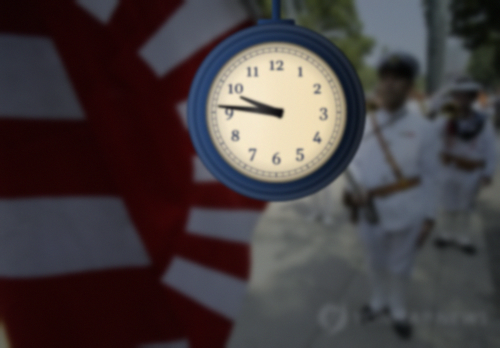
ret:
9,46
